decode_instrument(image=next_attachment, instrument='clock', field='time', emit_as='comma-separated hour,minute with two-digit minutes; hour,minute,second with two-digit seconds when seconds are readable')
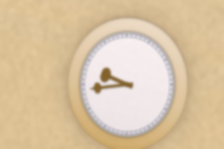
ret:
9,44
